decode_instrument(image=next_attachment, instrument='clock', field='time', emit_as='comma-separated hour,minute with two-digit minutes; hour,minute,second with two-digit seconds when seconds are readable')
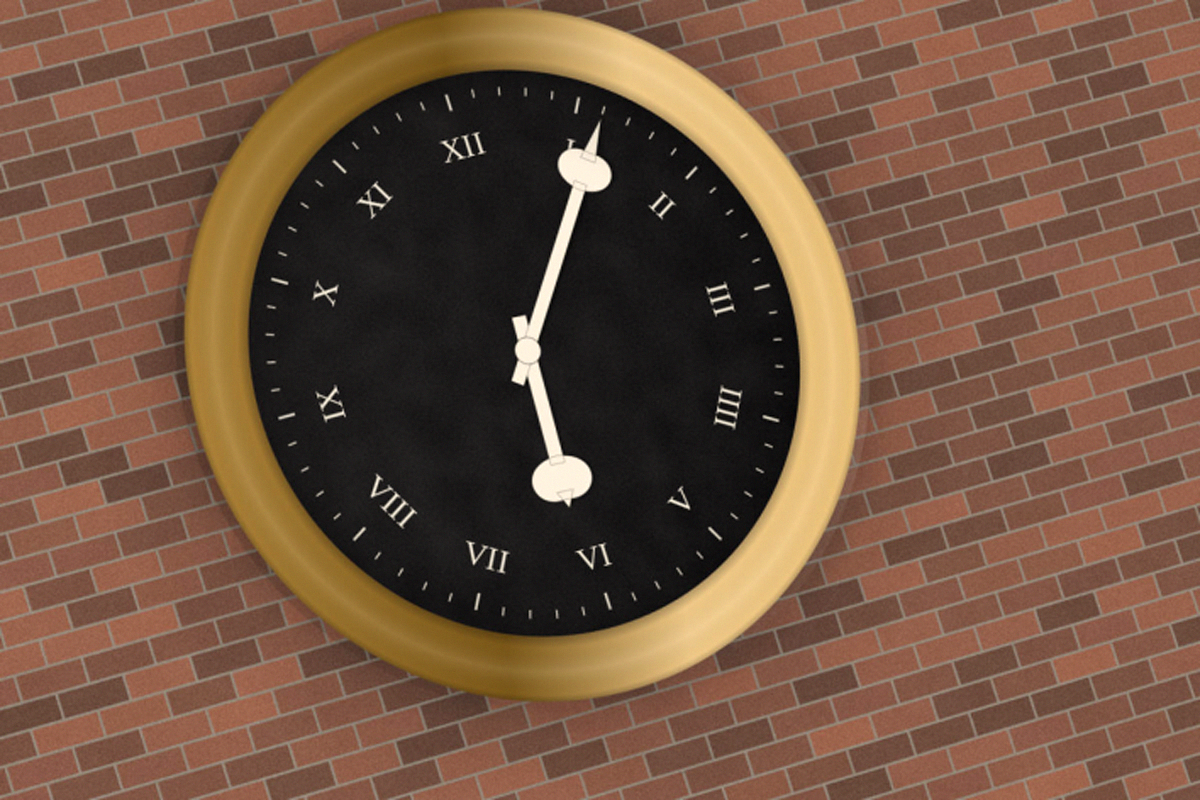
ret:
6,06
